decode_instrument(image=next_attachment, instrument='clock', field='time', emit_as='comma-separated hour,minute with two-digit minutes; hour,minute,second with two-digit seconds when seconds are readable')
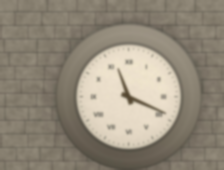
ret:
11,19
